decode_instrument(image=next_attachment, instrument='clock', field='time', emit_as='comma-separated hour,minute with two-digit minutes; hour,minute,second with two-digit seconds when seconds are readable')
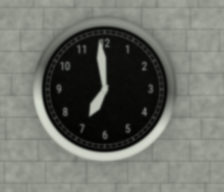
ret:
6,59
